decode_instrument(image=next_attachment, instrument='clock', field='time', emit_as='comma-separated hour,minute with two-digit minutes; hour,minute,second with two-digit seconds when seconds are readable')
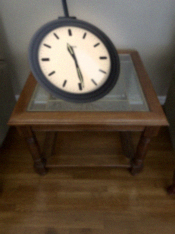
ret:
11,29
